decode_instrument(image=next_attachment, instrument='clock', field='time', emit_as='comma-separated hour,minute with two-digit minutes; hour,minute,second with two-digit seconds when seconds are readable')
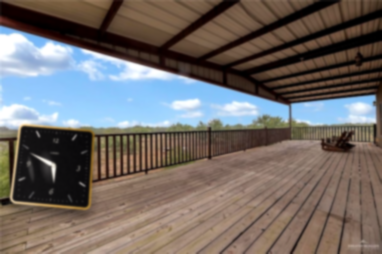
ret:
5,49
